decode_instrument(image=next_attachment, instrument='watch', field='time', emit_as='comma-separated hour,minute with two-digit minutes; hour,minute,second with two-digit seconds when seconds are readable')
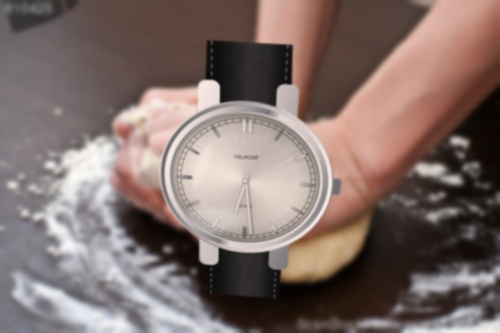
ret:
6,29
